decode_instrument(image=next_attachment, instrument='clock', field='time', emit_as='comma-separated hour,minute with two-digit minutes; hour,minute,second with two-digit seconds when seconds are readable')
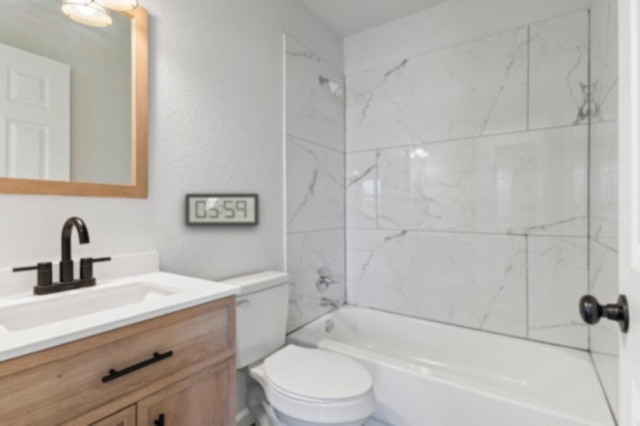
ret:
5,59
